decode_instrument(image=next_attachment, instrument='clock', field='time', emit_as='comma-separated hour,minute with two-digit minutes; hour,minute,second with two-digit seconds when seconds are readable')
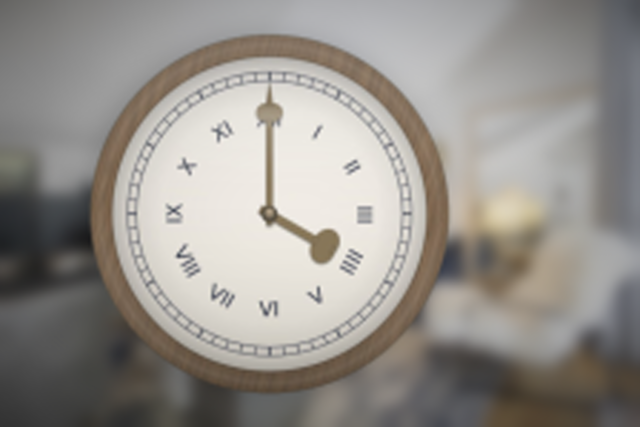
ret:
4,00
